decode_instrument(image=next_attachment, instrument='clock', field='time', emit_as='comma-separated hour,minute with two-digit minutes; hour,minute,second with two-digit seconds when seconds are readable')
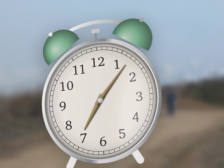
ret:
7,07
